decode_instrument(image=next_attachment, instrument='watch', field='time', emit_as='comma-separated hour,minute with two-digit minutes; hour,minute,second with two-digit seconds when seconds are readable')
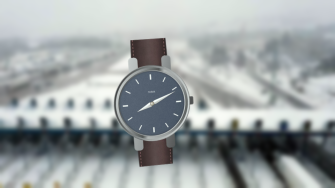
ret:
8,11
